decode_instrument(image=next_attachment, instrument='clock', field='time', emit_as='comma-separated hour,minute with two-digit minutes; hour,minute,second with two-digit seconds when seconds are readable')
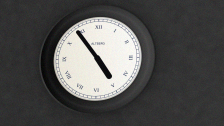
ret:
4,54
